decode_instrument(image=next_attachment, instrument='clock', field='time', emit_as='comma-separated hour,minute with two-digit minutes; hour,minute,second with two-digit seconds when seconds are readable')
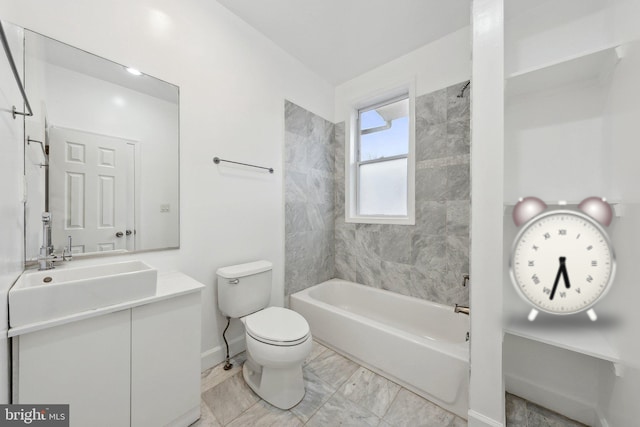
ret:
5,33
